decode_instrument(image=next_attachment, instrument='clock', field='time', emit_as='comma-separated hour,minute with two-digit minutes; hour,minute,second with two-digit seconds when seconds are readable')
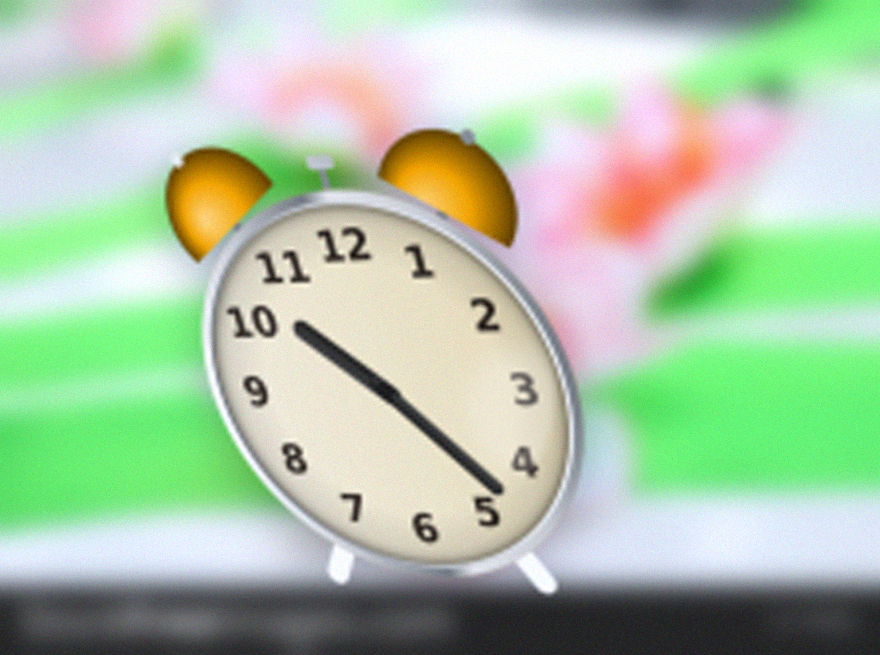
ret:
10,23
